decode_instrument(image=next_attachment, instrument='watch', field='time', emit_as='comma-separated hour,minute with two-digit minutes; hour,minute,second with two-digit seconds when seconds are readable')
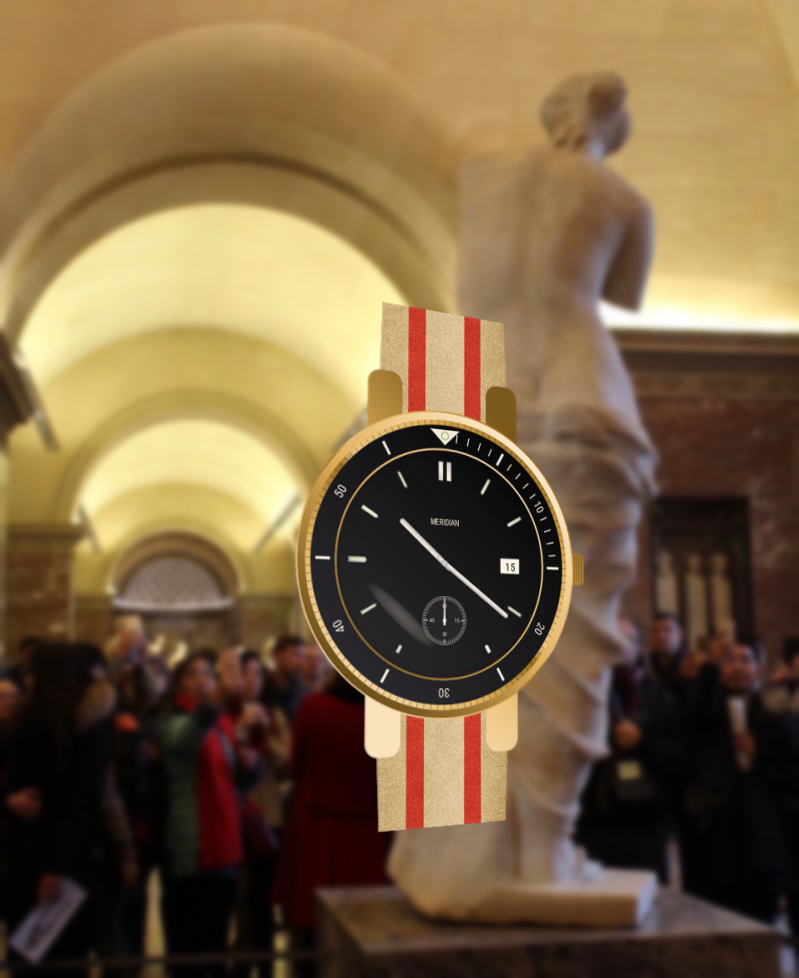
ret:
10,21
